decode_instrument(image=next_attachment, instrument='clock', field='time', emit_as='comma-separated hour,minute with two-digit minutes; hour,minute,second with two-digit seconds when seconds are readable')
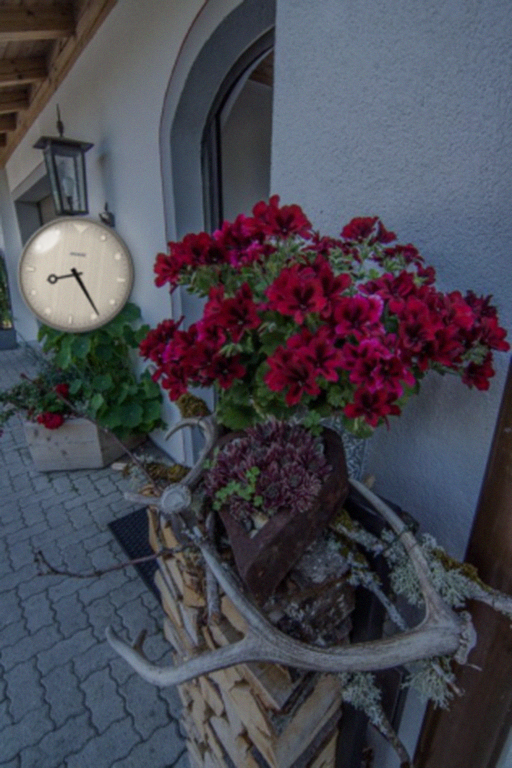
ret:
8,24
